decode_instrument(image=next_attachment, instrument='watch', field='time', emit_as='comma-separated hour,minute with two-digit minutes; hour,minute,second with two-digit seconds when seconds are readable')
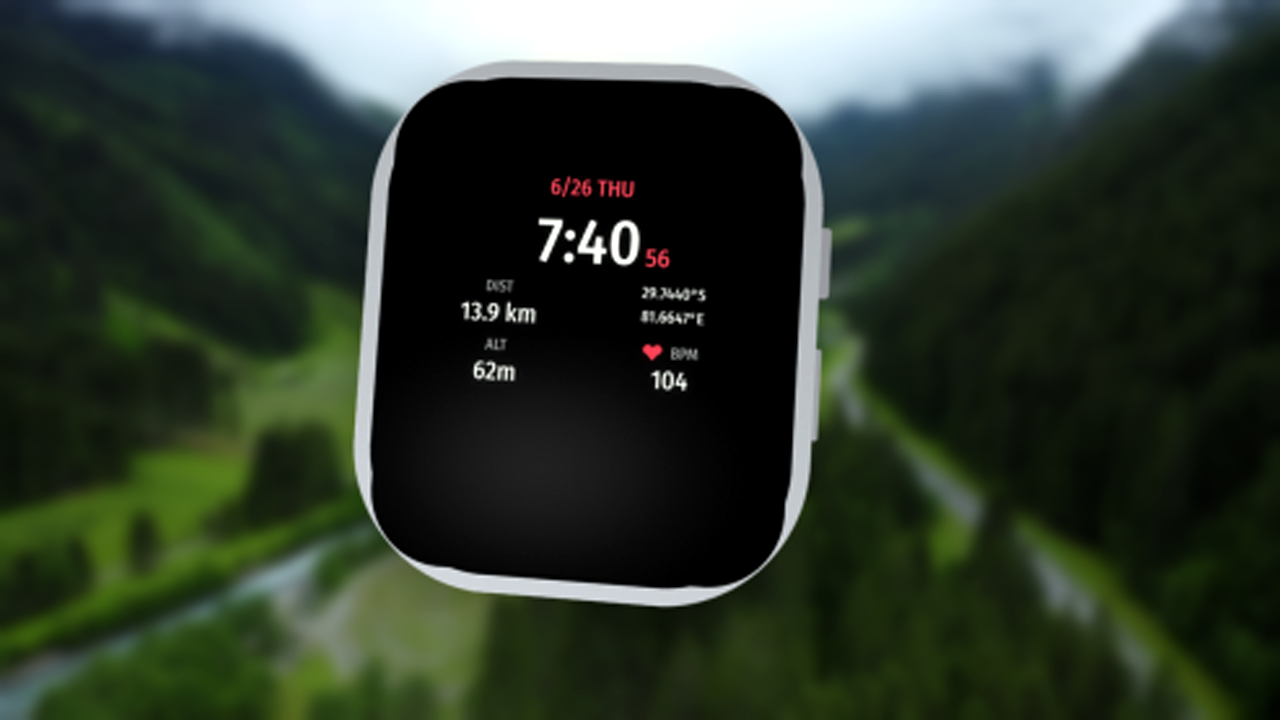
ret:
7,40,56
